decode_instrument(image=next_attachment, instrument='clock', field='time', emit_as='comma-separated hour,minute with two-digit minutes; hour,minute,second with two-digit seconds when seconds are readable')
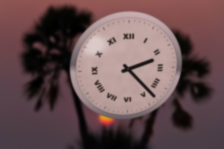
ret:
2,23
